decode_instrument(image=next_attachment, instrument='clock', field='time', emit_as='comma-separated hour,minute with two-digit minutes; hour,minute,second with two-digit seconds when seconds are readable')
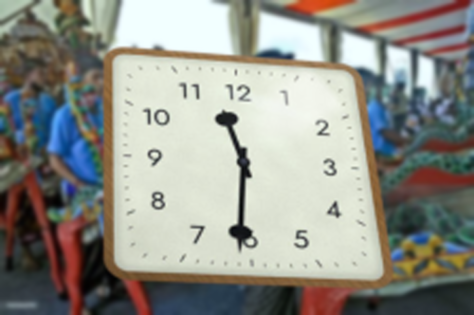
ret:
11,31
